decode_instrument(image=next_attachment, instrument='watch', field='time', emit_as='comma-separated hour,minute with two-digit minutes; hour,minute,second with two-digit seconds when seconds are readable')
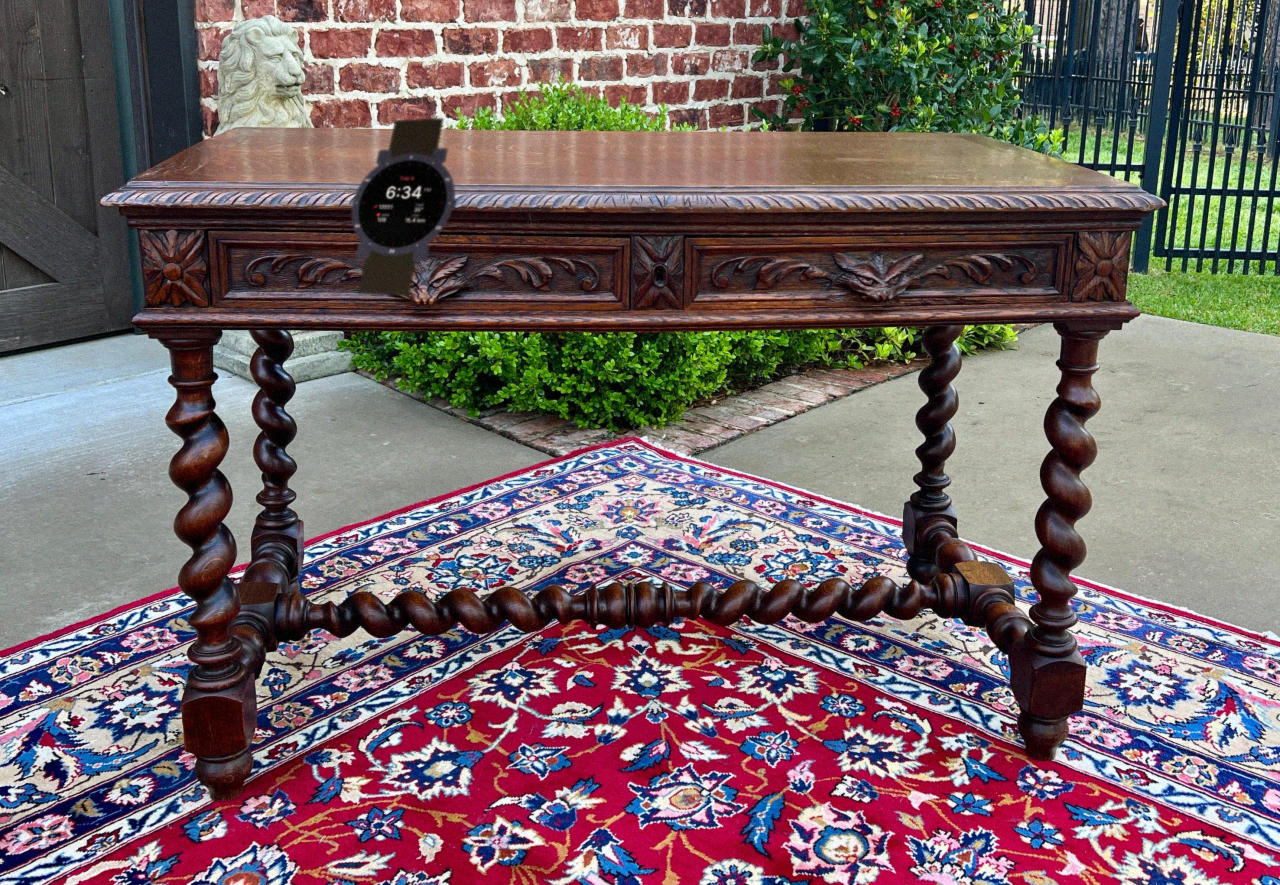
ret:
6,34
